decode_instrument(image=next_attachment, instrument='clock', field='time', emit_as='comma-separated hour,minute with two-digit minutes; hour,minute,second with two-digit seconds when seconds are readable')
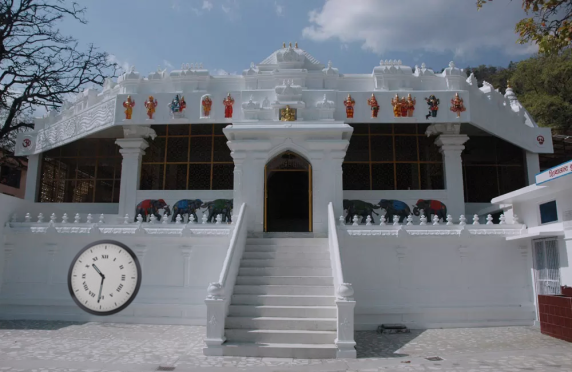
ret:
10,31
